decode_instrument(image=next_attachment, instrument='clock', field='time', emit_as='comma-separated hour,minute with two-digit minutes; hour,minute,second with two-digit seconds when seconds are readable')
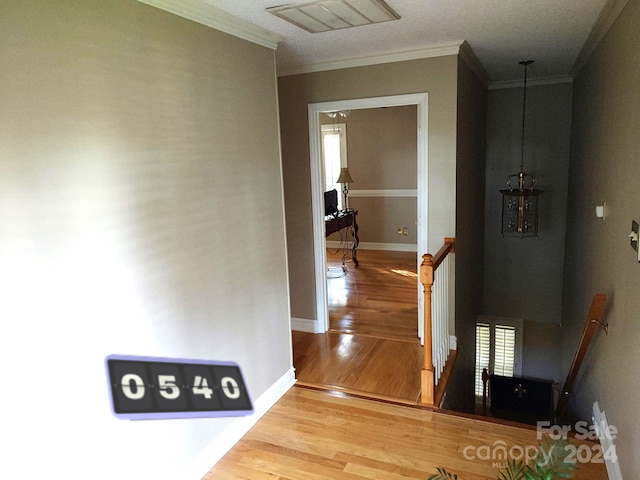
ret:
5,40
